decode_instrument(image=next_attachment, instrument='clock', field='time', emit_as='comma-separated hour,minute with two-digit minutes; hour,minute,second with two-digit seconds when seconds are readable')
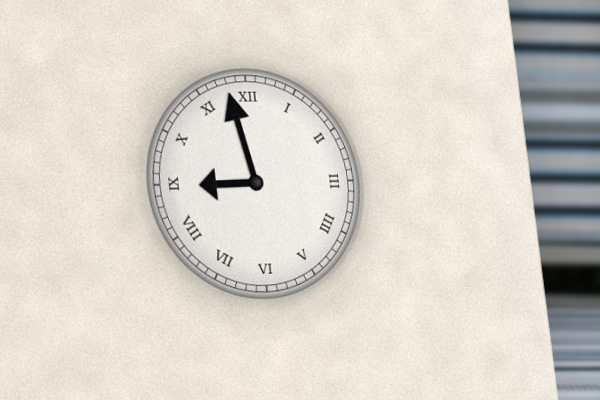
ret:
8,58
